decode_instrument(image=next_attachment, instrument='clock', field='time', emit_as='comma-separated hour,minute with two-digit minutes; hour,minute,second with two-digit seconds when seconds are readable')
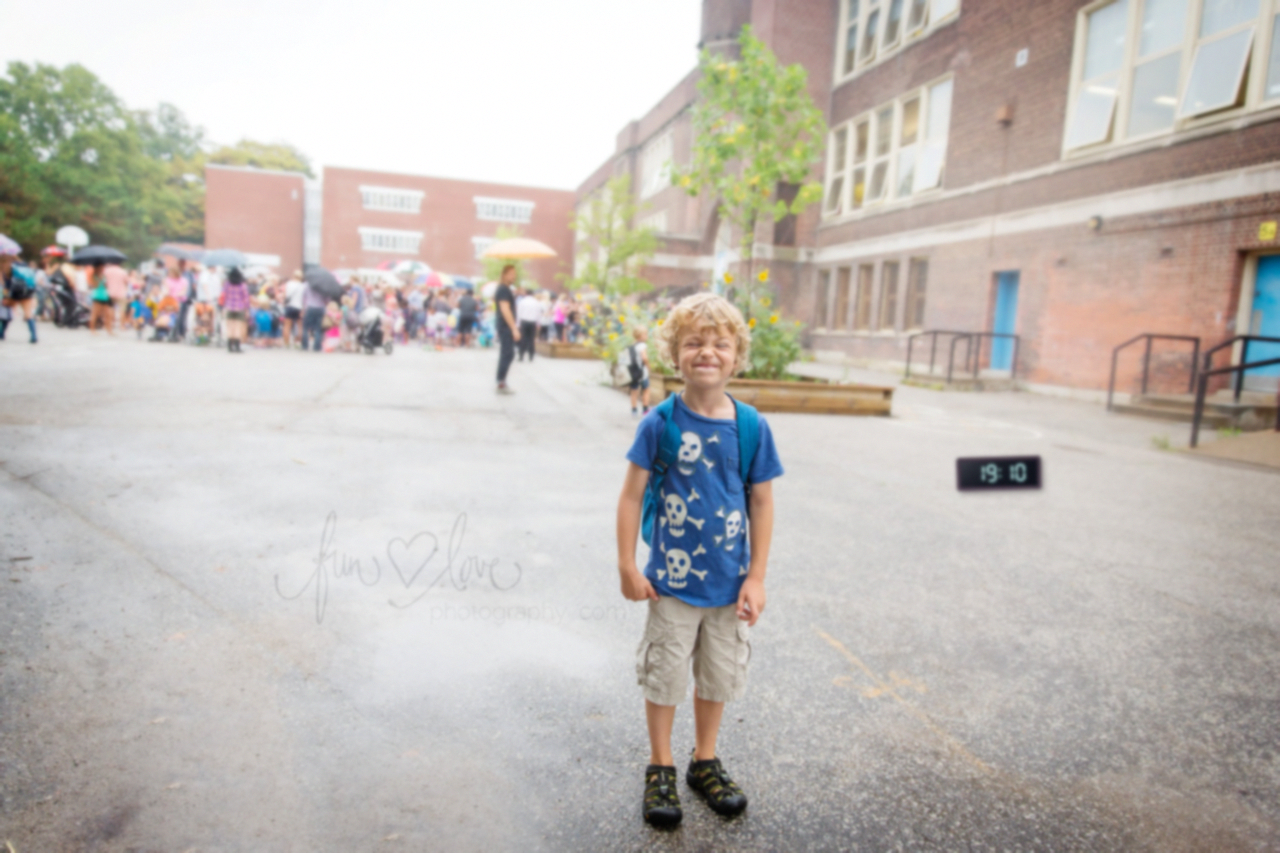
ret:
19,10
